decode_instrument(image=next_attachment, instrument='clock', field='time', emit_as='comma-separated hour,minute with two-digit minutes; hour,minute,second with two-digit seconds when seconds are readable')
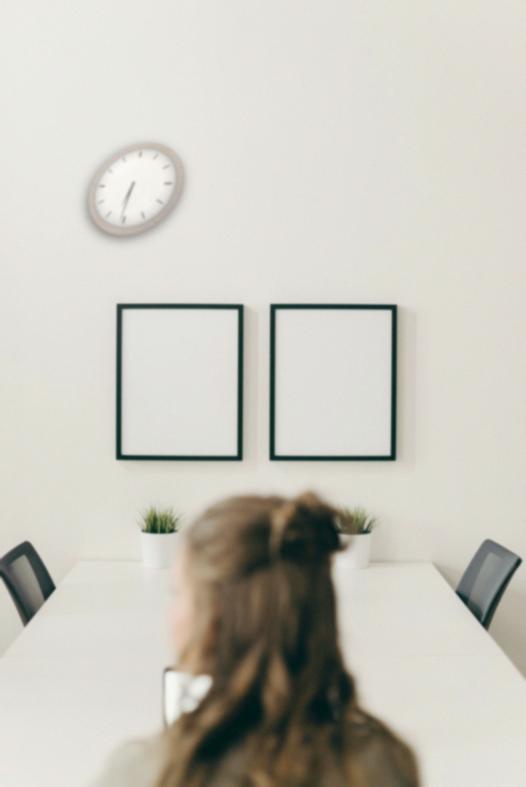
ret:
6,31
